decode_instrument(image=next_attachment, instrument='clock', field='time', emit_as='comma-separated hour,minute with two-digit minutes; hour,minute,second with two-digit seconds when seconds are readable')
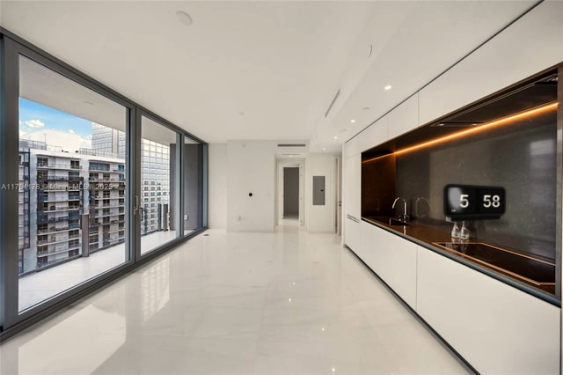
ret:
5,58
